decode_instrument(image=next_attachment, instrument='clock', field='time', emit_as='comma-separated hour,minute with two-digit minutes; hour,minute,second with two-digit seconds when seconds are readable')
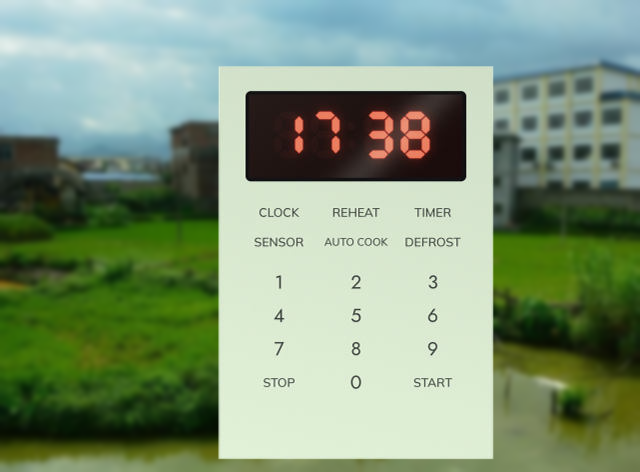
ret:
17,38
